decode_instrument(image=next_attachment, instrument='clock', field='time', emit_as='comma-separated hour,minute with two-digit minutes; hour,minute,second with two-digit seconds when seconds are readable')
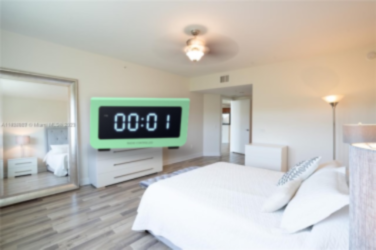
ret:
0,01
